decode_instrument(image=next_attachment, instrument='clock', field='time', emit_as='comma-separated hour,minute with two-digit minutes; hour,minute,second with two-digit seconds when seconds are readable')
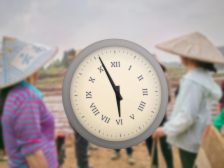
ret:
5,56
